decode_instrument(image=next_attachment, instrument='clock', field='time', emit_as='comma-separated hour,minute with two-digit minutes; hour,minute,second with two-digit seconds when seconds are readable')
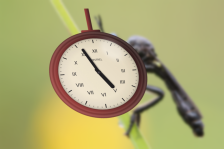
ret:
4,56
